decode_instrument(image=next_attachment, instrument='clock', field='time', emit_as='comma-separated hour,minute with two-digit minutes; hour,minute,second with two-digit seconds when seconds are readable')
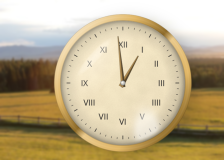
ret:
12,59
